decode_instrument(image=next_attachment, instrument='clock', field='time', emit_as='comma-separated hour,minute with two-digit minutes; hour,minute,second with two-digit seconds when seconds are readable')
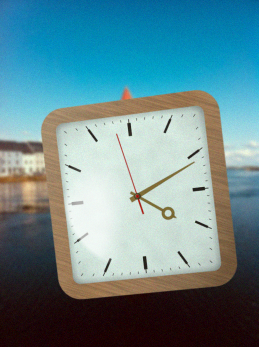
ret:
4,10,58
